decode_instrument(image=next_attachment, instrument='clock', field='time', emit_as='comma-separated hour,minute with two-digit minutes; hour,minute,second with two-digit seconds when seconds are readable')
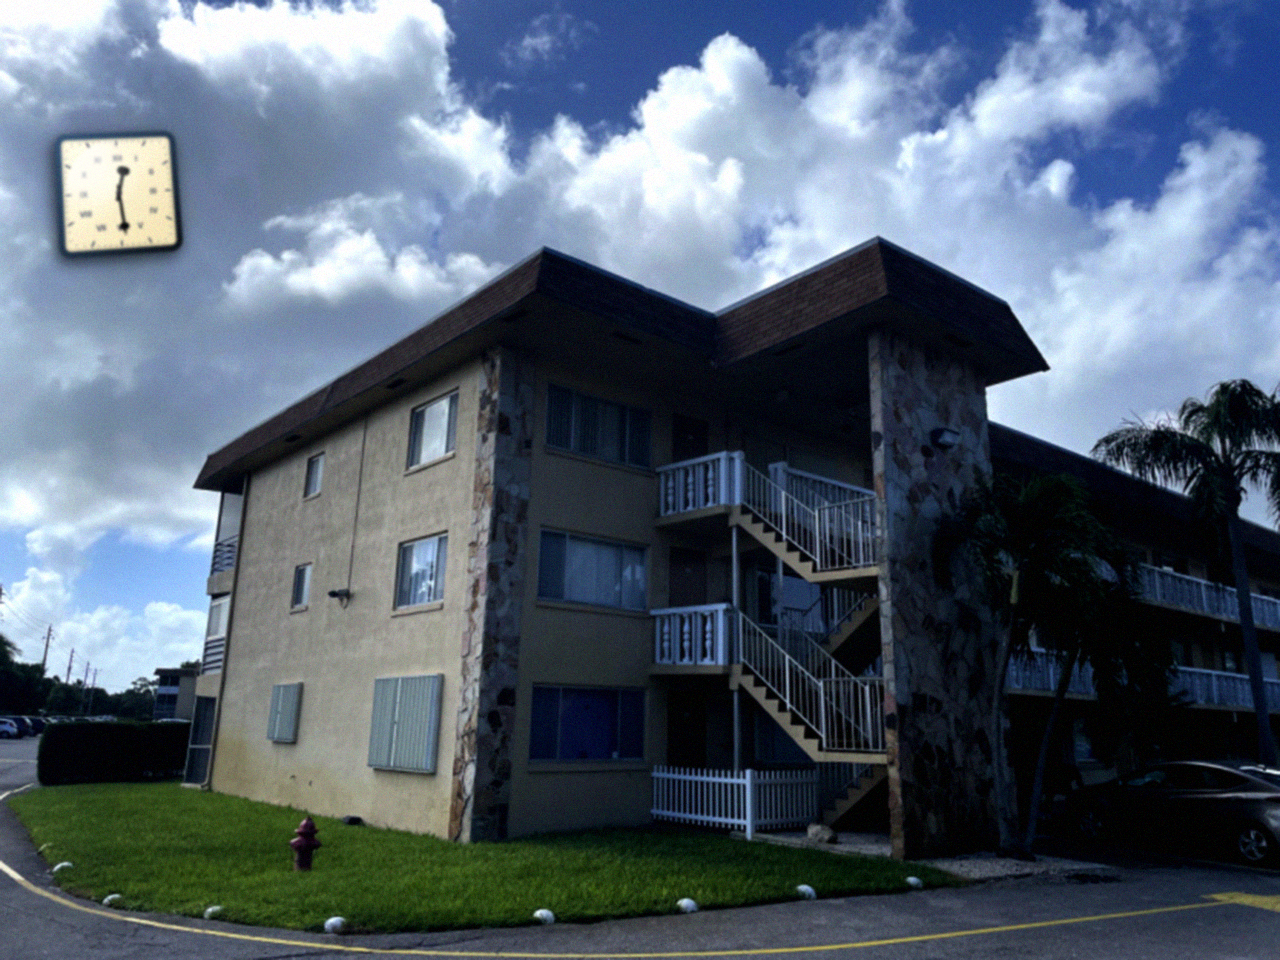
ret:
12,29
